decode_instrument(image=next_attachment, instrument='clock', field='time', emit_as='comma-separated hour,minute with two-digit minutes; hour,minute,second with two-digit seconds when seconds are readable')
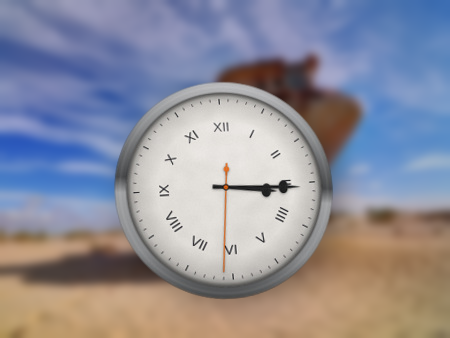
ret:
3,15,31
